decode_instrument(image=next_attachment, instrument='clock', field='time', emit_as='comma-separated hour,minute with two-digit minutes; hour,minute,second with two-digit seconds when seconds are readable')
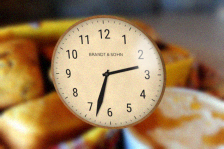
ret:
2,33
